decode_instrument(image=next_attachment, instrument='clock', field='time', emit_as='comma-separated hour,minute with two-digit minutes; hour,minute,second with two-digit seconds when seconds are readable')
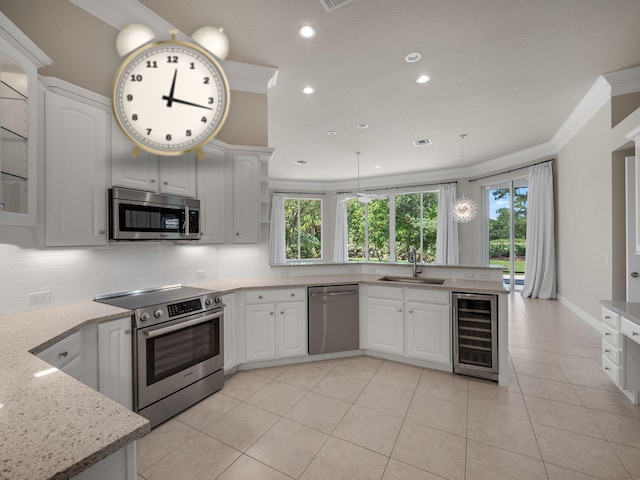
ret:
12,17
